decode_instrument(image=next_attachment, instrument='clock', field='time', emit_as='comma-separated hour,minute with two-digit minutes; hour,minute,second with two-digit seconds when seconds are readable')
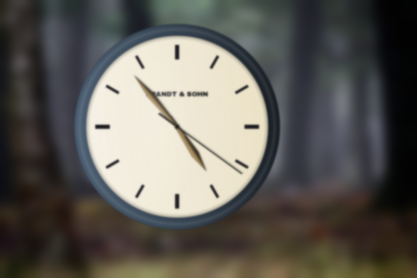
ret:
4,53,21
